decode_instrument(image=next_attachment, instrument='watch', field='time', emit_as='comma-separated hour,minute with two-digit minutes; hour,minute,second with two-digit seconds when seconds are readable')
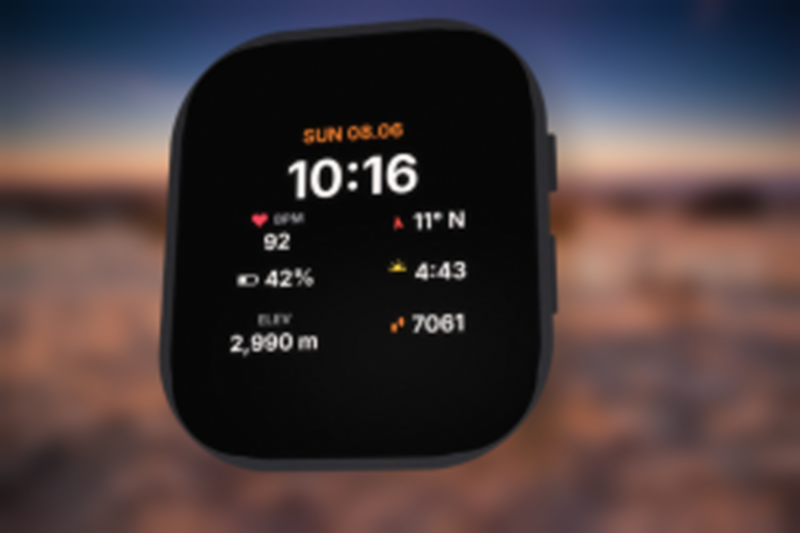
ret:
10,16
